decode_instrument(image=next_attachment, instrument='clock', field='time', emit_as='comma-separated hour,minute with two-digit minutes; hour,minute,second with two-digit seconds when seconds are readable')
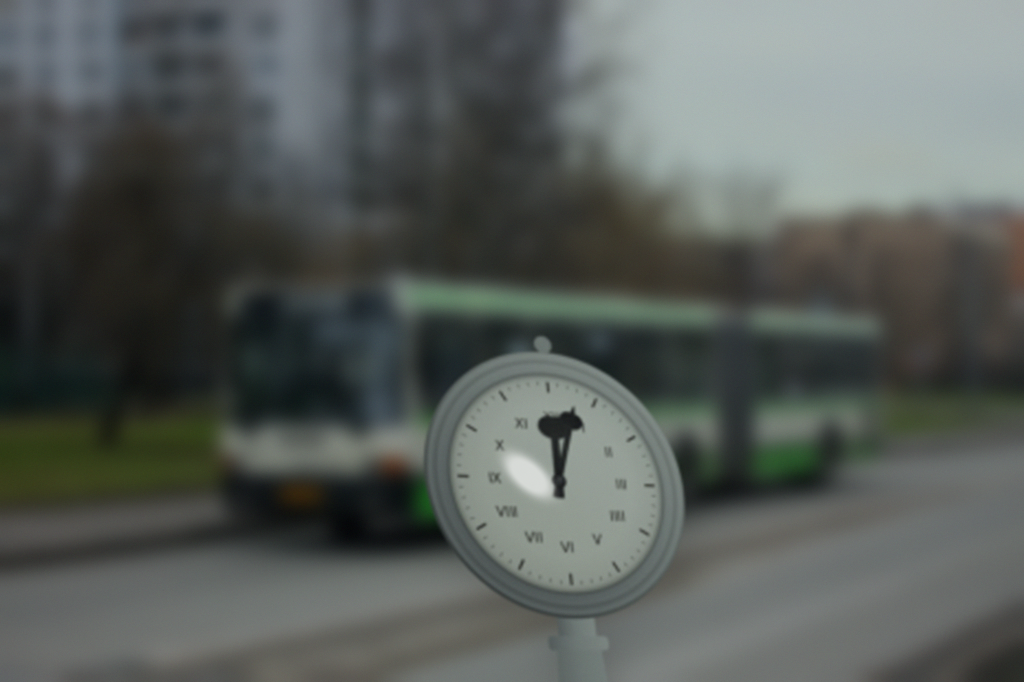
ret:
12,03
